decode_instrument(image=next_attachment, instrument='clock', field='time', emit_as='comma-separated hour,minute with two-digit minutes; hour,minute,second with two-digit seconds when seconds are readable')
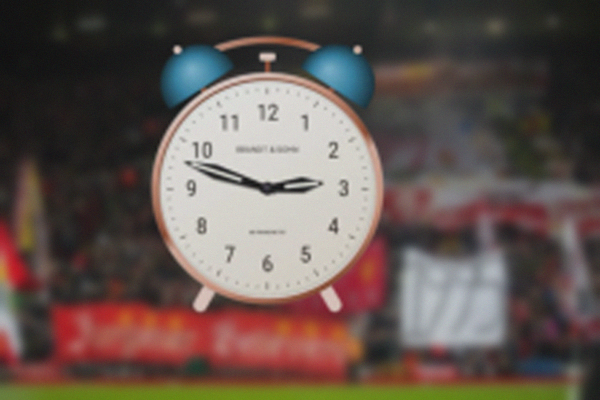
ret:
2,48
